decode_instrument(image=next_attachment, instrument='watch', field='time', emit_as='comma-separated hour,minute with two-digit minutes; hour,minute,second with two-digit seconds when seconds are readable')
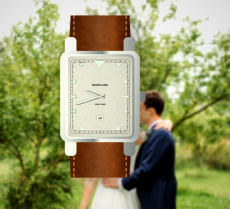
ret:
9,42
